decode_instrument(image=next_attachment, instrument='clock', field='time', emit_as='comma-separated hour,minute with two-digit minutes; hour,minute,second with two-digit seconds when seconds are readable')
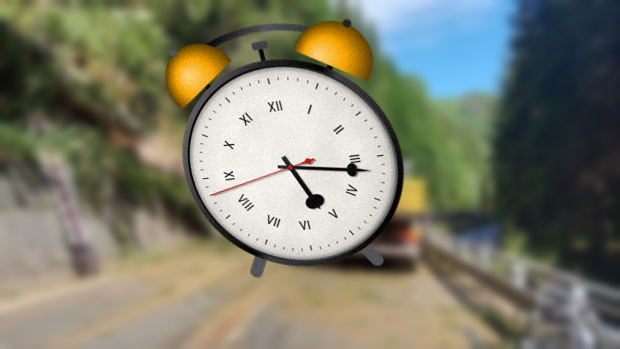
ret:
5,16,43
